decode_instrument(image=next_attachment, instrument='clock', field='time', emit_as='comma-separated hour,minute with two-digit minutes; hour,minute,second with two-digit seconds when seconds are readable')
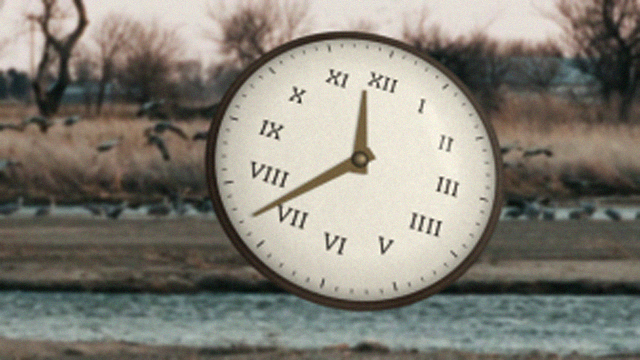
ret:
11,37
